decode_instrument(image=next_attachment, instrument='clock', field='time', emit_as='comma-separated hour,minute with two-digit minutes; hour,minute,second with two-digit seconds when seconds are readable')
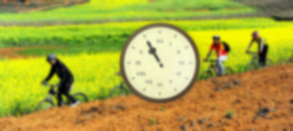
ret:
10,55
